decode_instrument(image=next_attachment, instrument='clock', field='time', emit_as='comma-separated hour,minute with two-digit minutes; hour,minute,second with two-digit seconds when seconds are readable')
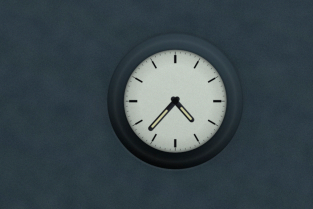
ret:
4,37
